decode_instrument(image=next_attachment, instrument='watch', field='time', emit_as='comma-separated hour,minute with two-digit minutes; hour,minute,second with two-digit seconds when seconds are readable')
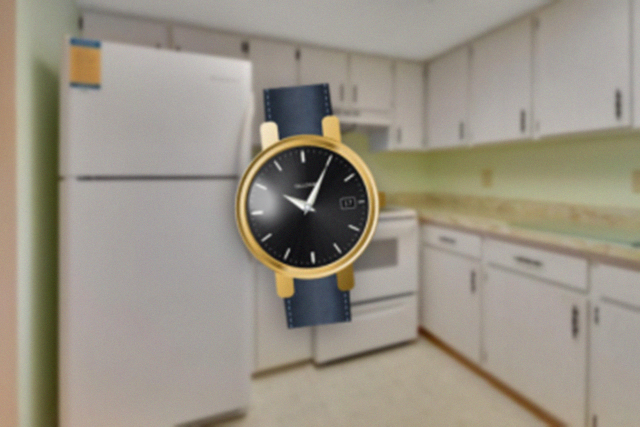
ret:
10,05
